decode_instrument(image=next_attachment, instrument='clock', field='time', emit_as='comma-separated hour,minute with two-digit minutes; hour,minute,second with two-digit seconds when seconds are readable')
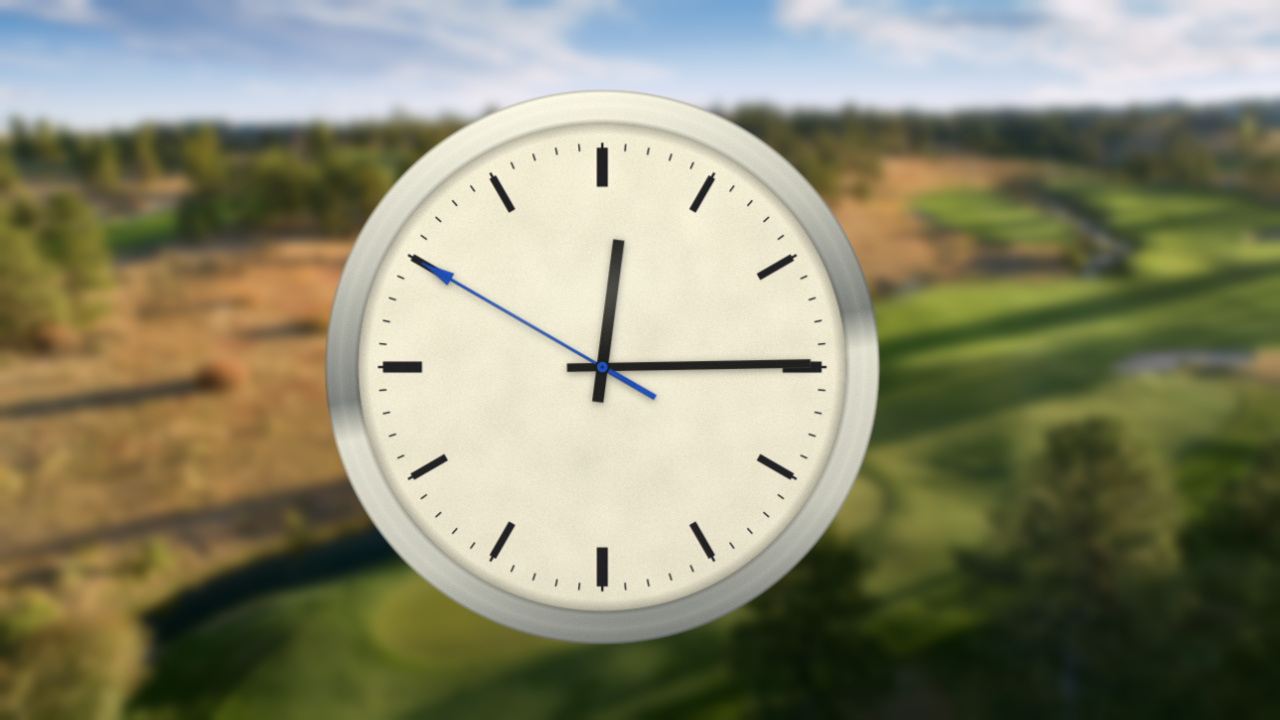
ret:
12,14,50
